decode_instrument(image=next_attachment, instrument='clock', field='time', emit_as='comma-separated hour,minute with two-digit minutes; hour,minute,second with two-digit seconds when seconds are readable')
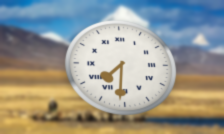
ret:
7,31
